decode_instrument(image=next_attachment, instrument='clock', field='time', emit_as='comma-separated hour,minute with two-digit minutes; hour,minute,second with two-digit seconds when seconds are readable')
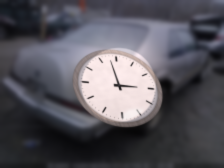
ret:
2,58
